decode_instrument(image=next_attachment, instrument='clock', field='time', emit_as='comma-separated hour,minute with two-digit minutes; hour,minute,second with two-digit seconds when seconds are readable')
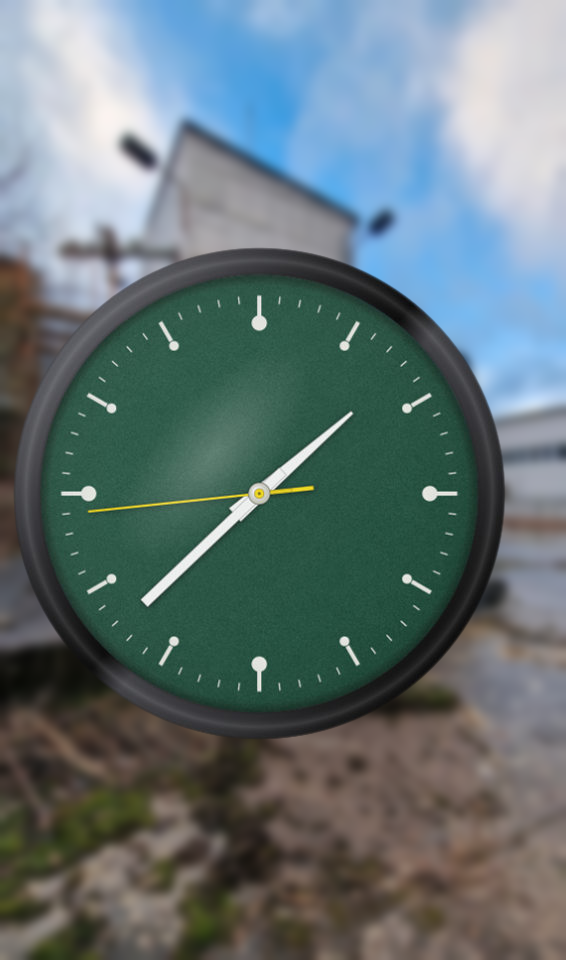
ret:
1,37,44
